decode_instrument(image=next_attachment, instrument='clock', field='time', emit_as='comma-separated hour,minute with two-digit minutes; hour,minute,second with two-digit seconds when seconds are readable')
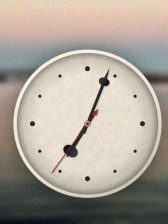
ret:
7,03,36
